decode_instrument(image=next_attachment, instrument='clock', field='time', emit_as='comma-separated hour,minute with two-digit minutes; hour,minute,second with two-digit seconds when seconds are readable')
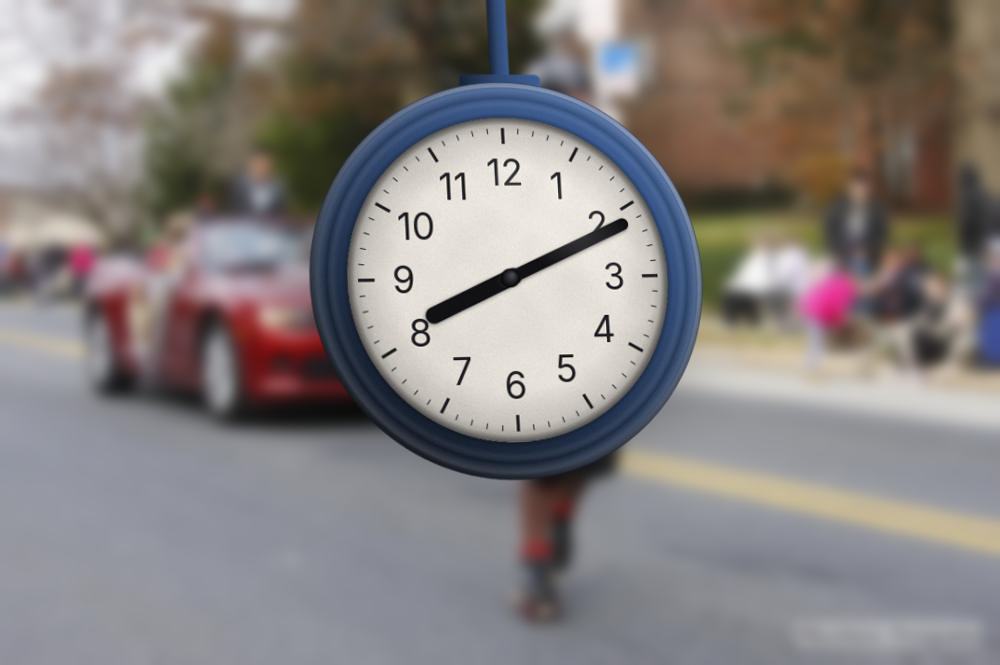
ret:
8,11
